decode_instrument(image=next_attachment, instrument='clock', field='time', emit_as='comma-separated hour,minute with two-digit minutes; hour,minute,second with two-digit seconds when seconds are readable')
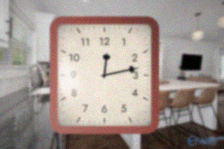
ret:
12,13
